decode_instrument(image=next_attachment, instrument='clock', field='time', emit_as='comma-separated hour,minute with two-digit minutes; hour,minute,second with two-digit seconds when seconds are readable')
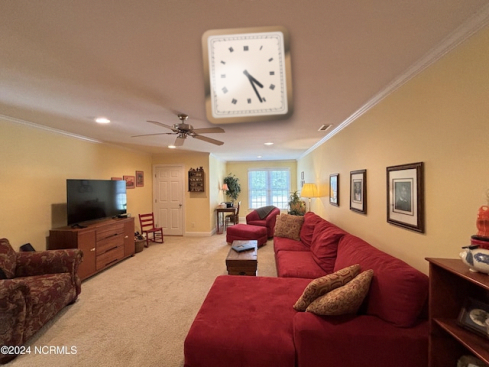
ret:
4,26
